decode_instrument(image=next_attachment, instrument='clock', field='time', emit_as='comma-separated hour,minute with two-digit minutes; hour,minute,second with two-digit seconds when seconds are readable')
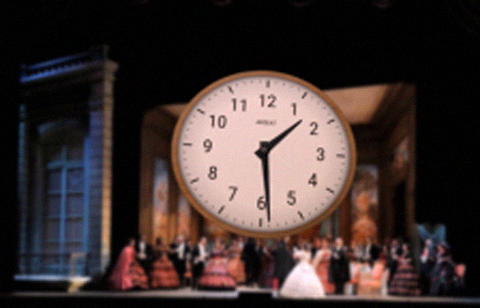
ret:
1,29
